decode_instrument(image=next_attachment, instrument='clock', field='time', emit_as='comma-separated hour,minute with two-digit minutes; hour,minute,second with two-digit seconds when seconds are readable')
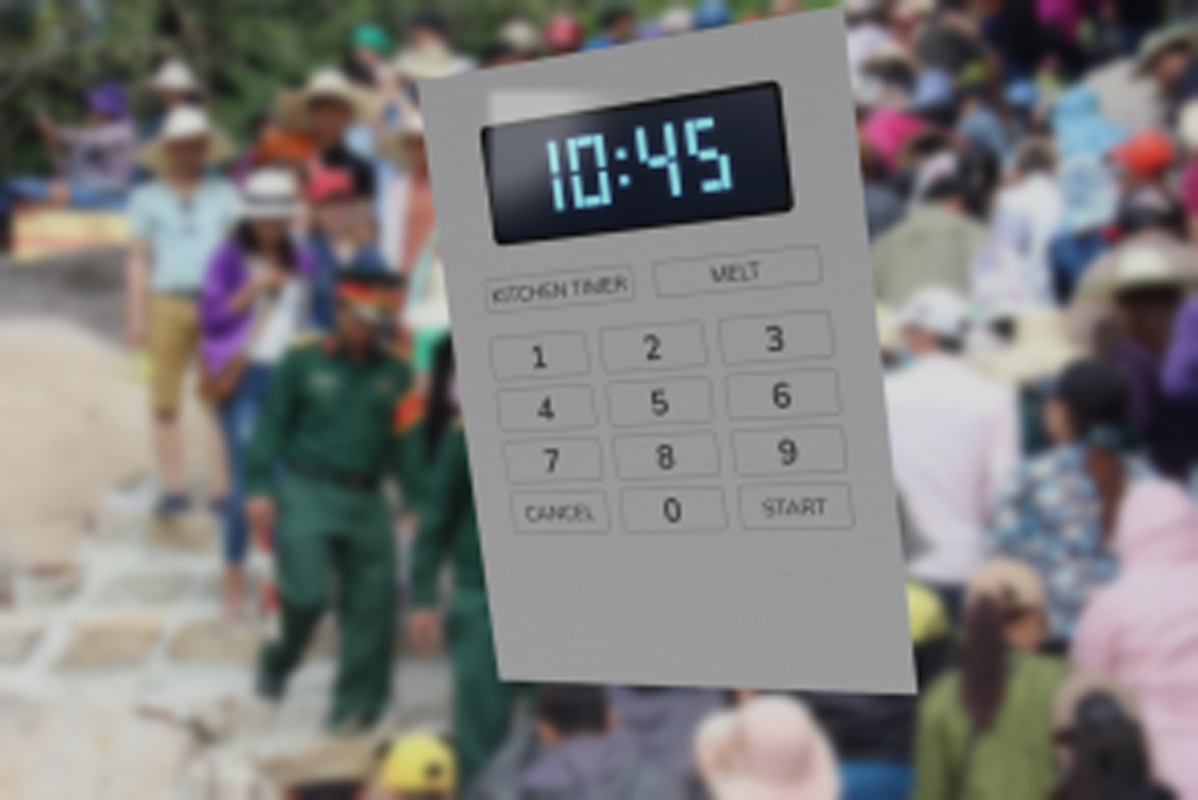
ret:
10,45
